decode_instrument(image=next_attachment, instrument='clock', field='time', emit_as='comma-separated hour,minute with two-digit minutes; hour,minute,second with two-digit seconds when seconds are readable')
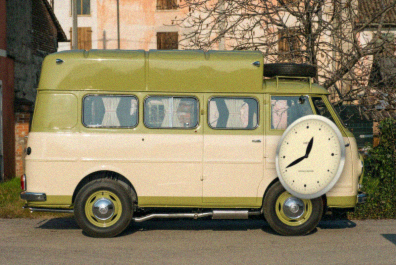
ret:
12,41
